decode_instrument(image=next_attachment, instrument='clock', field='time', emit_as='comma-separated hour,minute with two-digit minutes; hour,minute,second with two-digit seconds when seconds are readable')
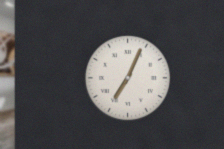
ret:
7,04
